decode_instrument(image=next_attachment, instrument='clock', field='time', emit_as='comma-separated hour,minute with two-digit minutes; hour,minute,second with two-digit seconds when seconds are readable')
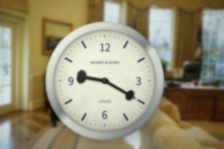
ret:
9,20
